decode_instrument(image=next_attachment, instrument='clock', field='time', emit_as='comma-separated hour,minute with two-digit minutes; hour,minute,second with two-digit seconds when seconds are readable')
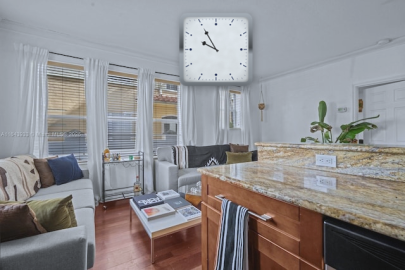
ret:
9,55
